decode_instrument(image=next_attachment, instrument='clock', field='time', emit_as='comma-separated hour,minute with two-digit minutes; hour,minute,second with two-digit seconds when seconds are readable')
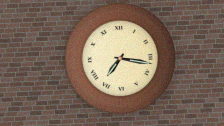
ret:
7,17
